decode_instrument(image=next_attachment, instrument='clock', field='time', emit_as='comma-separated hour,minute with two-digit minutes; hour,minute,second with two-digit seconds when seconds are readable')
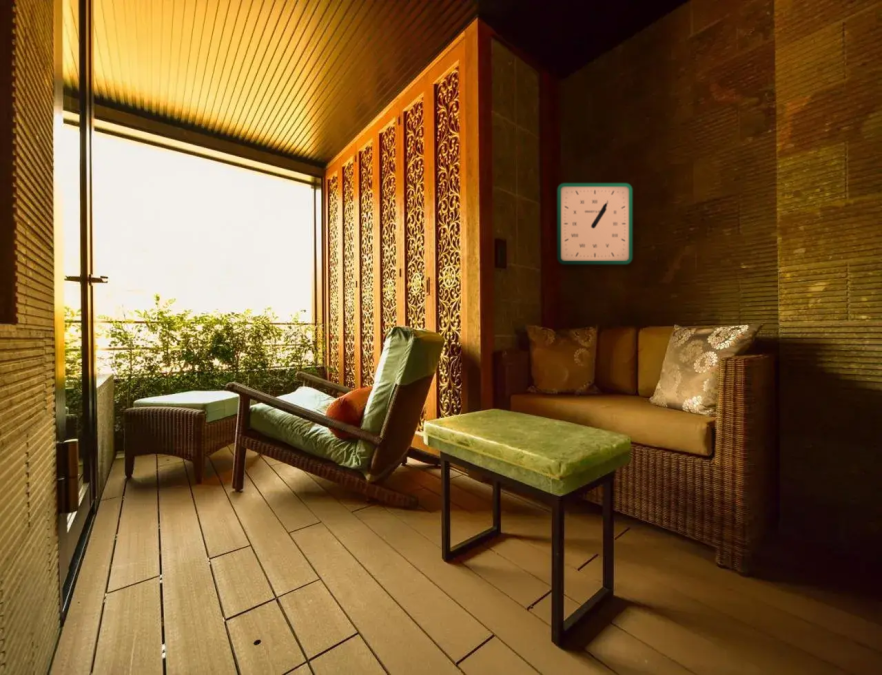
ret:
1,05
